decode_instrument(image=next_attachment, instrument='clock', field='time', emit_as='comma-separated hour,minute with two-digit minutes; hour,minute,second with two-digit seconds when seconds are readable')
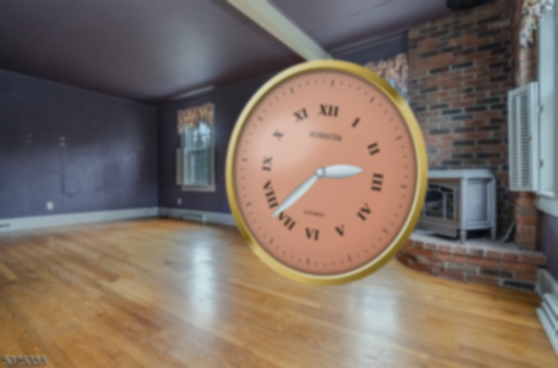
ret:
2,37
